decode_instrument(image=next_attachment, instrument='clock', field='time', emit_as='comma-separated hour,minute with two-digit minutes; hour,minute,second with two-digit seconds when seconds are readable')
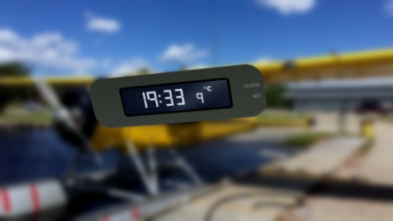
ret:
19,33
